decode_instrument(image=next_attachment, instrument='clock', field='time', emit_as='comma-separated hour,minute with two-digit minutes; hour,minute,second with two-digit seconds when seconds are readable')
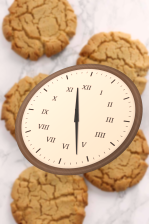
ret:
11,27
